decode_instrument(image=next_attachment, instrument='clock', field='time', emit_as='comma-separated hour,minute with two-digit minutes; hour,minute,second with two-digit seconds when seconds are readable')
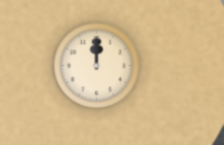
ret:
12,00
